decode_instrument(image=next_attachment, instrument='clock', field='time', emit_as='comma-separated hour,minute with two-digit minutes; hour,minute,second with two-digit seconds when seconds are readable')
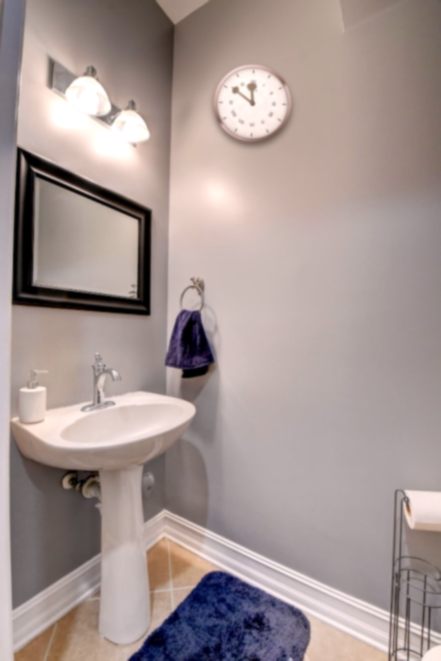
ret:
11,51
